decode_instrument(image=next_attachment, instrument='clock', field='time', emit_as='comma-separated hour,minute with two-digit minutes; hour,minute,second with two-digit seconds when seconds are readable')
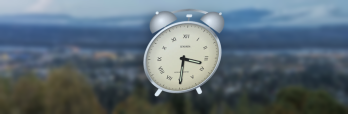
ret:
3,30
